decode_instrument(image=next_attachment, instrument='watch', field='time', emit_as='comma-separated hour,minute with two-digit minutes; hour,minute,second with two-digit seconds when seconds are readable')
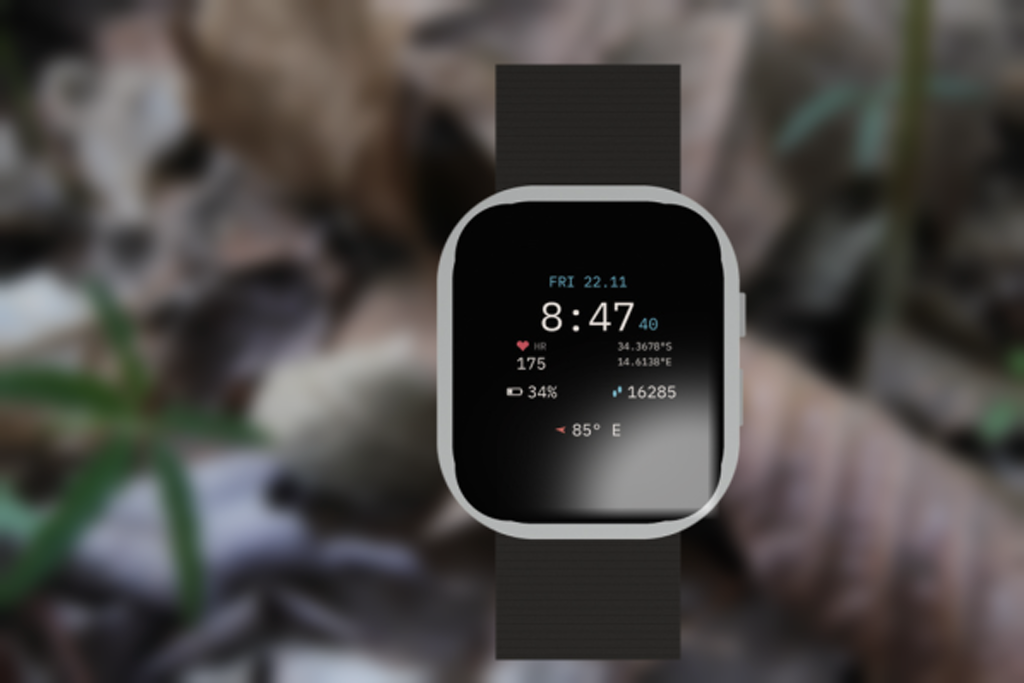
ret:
8,47,40
